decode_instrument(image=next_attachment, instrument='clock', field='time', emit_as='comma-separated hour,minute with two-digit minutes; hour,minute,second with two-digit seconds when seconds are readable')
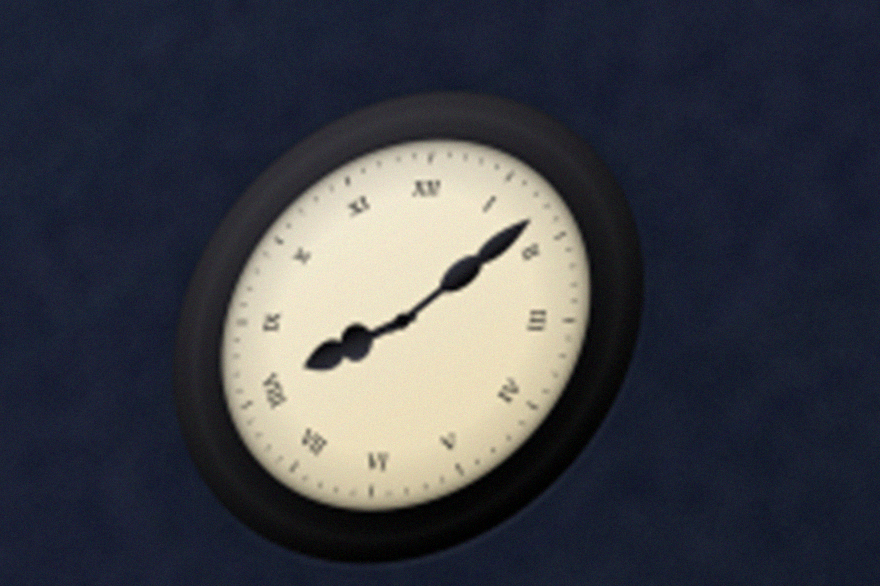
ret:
8,08
